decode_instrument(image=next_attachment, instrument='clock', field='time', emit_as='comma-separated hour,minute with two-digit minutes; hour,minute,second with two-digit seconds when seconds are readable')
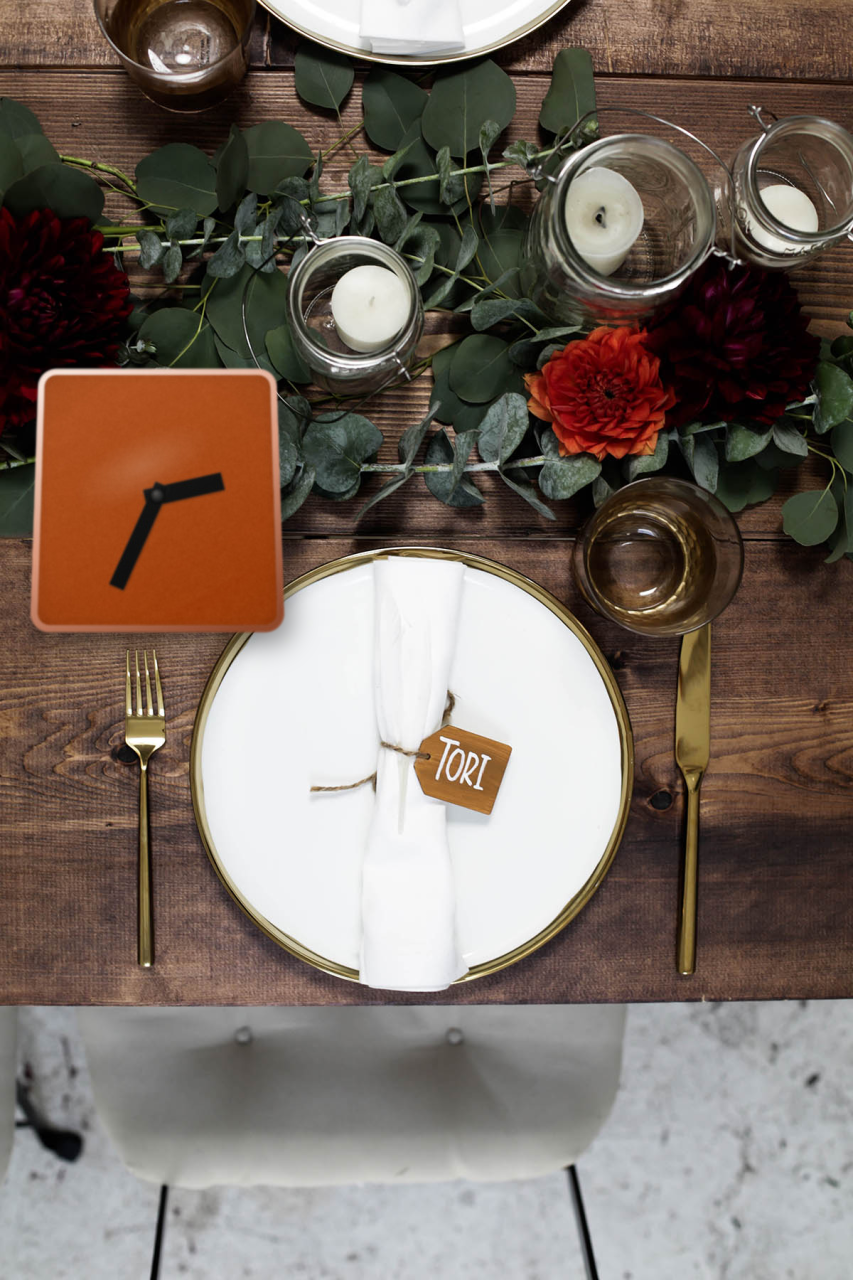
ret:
2,34
